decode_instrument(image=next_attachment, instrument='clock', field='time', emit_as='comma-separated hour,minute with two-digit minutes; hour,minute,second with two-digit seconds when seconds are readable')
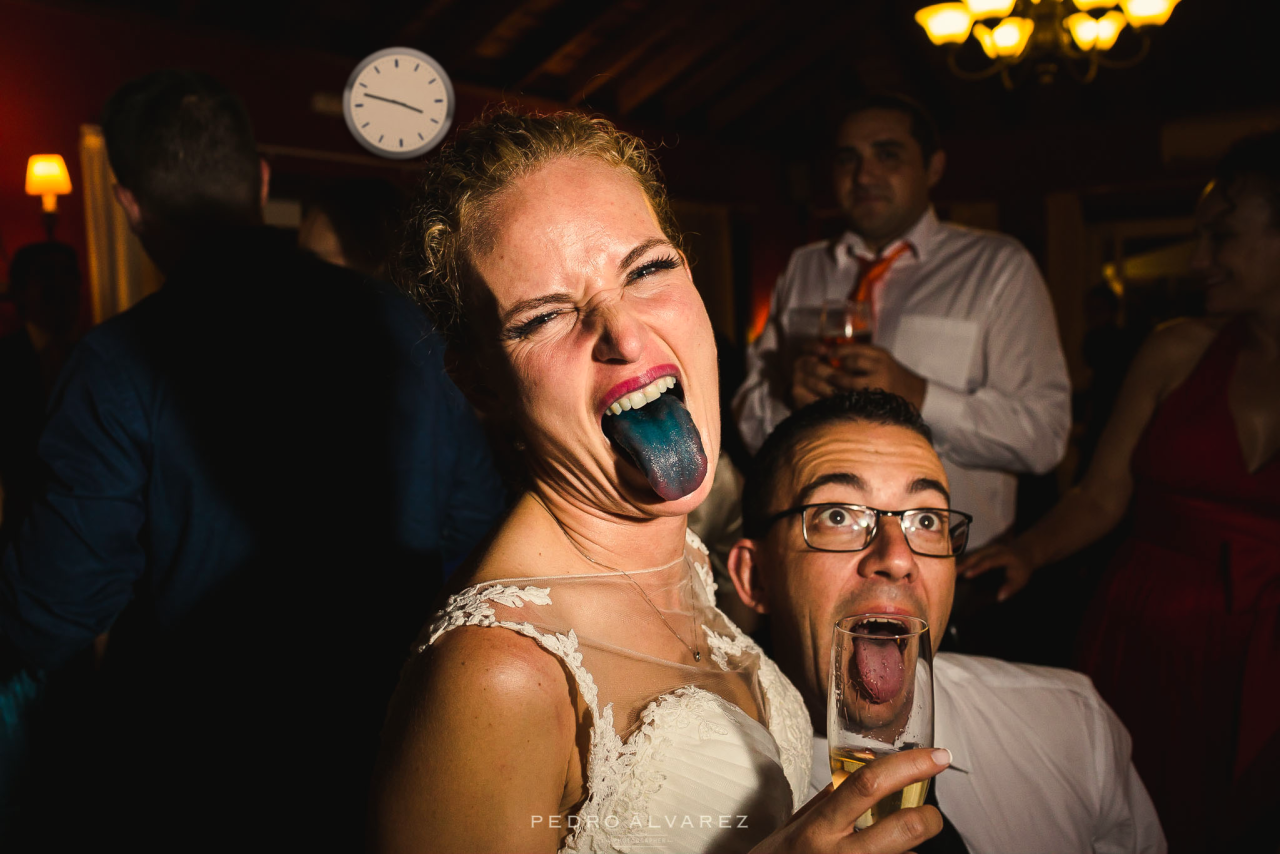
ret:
3,48
